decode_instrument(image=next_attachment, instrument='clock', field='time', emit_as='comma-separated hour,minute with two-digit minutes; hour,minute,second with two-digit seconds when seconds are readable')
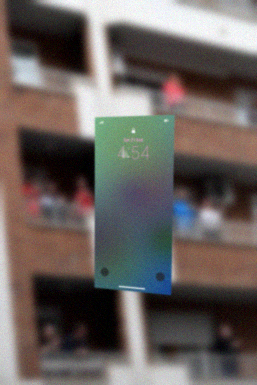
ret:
4,54
